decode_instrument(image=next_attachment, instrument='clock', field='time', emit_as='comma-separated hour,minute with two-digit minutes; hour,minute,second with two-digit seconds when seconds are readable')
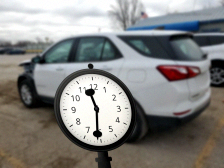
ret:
11,31
